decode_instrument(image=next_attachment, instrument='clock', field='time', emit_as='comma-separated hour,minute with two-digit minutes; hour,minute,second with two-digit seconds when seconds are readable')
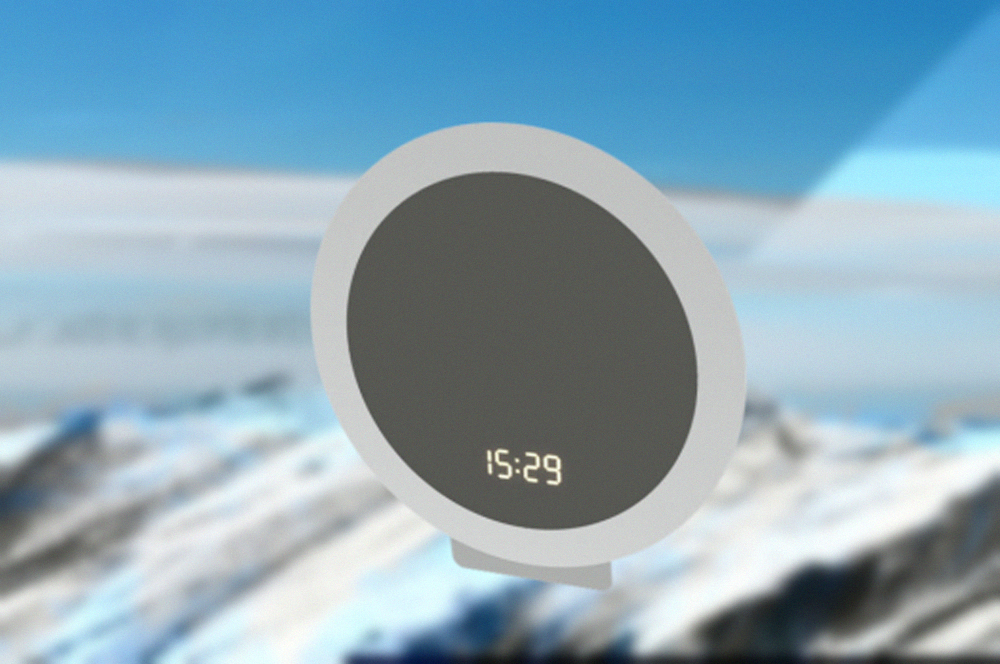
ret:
15,29
